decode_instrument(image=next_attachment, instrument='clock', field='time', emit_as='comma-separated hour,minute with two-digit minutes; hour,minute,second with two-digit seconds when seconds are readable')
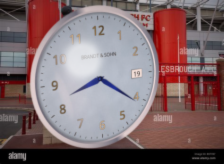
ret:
8,21
